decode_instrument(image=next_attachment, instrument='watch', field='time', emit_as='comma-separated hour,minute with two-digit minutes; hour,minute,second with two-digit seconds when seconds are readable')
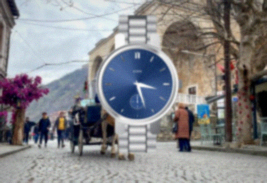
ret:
3,27
